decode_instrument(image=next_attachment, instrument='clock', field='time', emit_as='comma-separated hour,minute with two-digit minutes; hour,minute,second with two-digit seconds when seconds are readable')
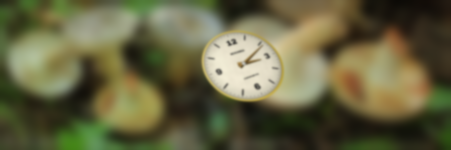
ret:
3,11
